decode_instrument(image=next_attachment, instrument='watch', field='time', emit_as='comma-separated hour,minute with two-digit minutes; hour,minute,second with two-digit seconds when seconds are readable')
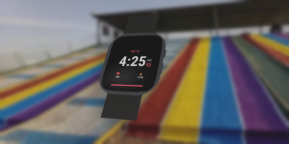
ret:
4,25
